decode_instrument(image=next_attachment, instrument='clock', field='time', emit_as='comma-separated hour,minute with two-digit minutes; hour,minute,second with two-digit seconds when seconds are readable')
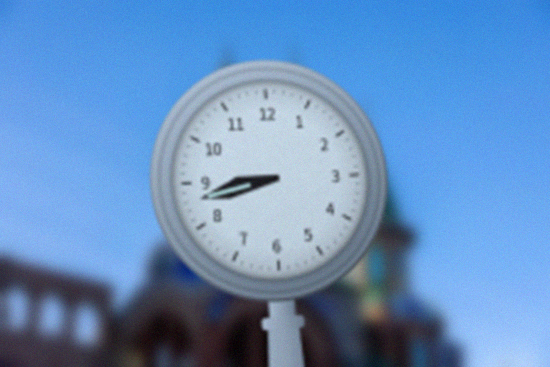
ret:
8,43
